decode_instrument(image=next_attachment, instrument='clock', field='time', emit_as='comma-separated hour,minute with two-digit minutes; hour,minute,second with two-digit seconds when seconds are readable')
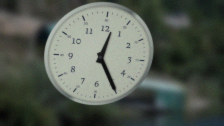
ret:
12,25
